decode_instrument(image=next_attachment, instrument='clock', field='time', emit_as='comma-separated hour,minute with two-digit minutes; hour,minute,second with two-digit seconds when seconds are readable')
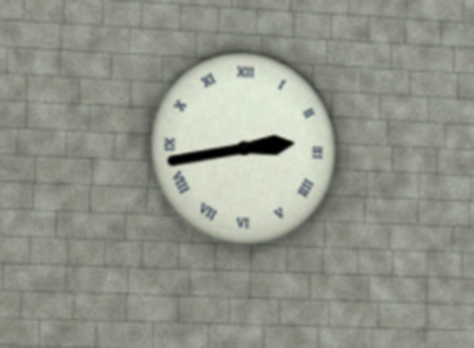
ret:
2,43
